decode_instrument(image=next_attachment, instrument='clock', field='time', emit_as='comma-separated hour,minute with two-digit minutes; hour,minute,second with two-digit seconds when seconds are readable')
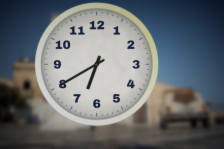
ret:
6,40
